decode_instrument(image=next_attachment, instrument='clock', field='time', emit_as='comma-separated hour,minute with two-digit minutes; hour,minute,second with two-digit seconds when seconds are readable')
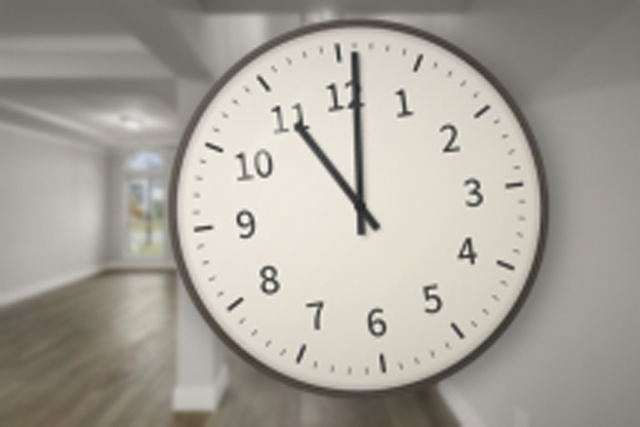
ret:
11,01
